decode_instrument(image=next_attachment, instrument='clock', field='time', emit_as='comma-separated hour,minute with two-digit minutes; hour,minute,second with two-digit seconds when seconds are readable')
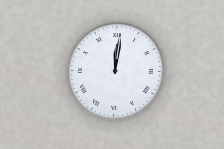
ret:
12,01
